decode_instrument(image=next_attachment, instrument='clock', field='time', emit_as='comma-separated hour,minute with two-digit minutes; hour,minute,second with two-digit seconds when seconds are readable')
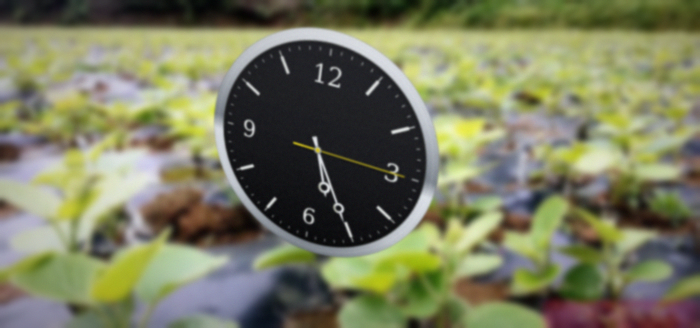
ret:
5,25,15
